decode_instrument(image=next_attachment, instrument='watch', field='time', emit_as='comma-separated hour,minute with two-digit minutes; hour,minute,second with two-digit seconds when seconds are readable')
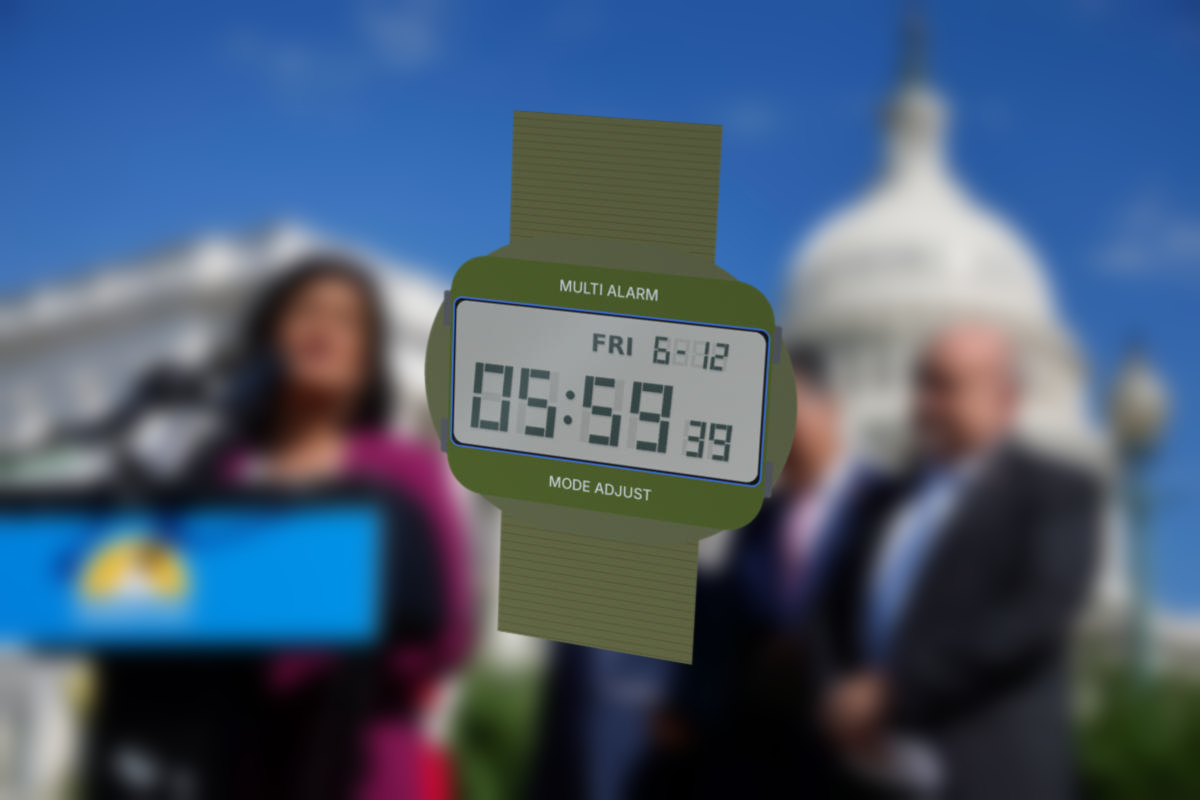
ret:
5,59,39
